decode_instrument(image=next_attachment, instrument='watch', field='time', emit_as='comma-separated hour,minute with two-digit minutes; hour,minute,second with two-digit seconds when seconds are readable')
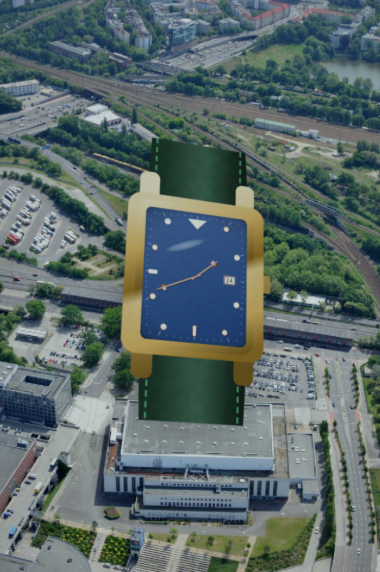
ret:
1,41
